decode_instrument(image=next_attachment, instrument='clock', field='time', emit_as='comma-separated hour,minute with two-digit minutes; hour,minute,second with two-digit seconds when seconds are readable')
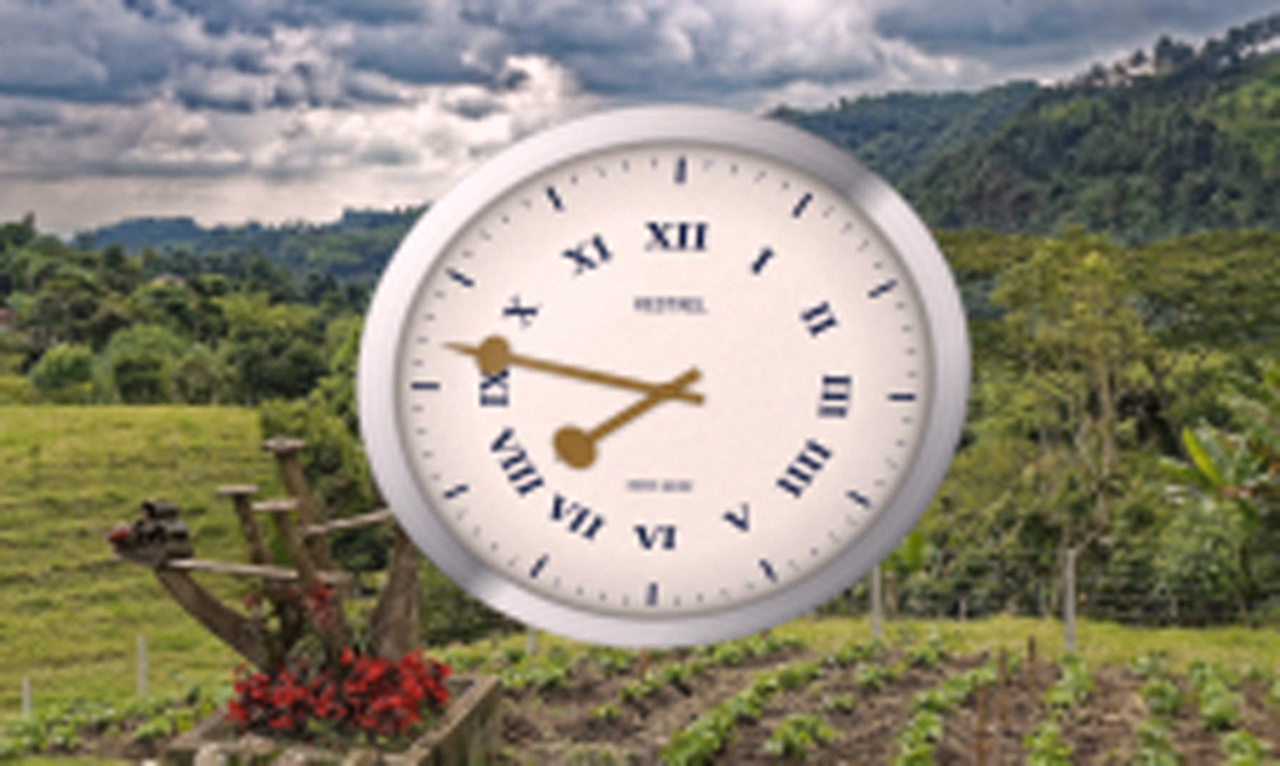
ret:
7,47
